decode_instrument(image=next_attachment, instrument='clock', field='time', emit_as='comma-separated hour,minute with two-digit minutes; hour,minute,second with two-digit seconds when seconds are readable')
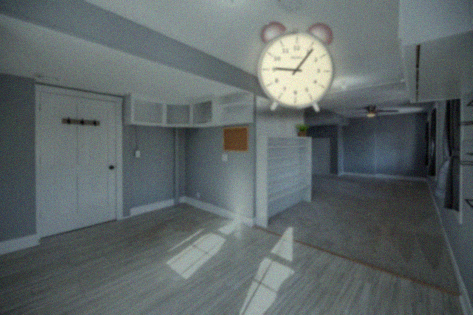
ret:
9,06
